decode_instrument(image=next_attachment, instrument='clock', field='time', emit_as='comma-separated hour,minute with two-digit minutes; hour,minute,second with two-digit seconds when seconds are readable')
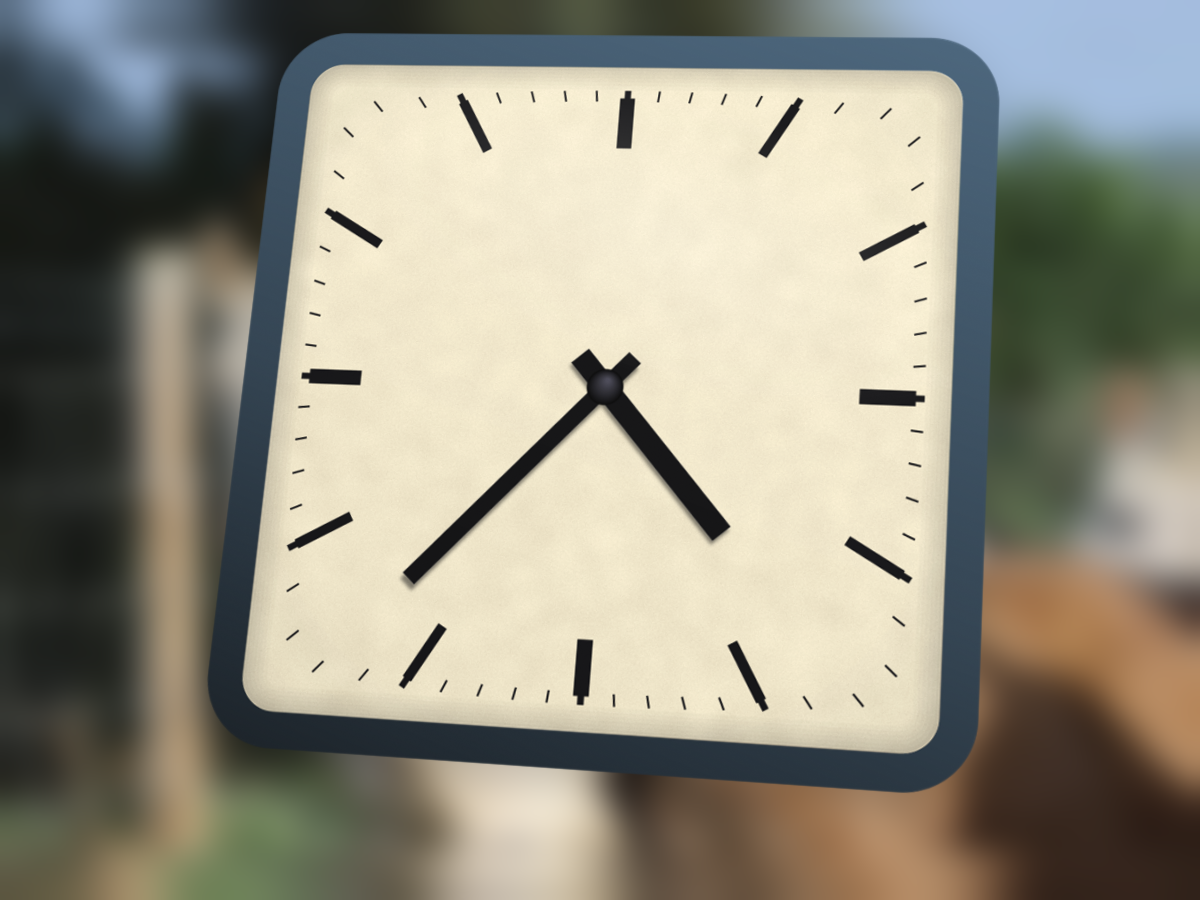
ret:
4,37
